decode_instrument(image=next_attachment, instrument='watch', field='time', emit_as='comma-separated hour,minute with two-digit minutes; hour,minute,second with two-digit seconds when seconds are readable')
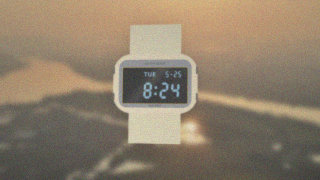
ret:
8,24
